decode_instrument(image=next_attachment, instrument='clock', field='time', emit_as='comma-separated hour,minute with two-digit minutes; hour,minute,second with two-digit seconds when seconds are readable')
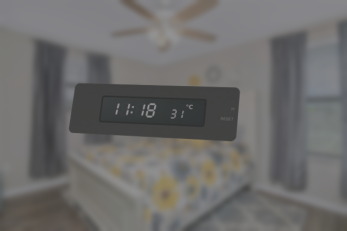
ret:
11,18
